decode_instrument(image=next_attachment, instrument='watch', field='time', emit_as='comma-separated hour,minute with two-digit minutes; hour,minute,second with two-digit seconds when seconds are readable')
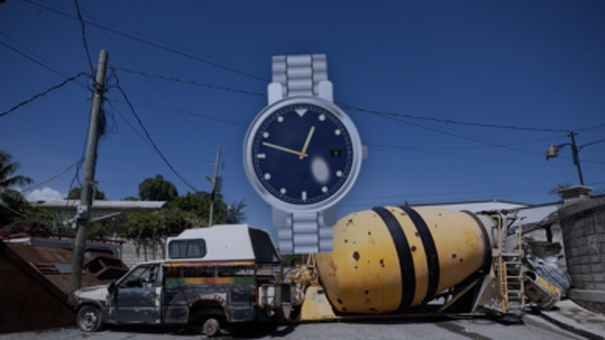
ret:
12,48
